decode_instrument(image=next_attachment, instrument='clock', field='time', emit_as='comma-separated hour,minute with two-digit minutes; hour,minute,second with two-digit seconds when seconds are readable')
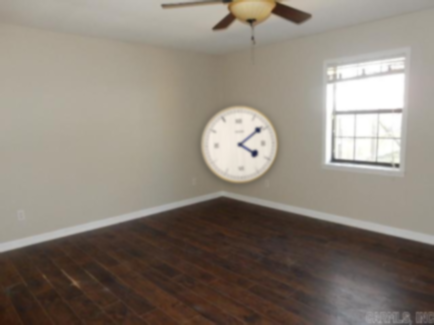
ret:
4,09
